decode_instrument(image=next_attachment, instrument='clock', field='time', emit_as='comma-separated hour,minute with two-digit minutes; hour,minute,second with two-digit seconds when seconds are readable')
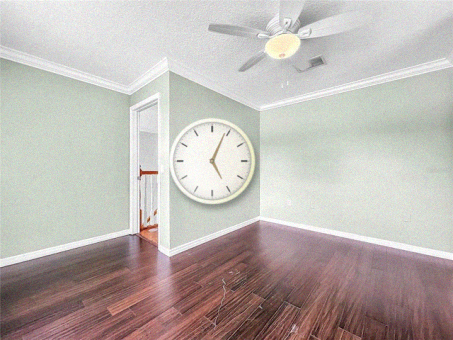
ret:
5,04
